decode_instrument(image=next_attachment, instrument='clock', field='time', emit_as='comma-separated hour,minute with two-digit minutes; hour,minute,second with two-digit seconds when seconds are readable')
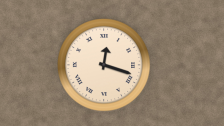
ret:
12,18
